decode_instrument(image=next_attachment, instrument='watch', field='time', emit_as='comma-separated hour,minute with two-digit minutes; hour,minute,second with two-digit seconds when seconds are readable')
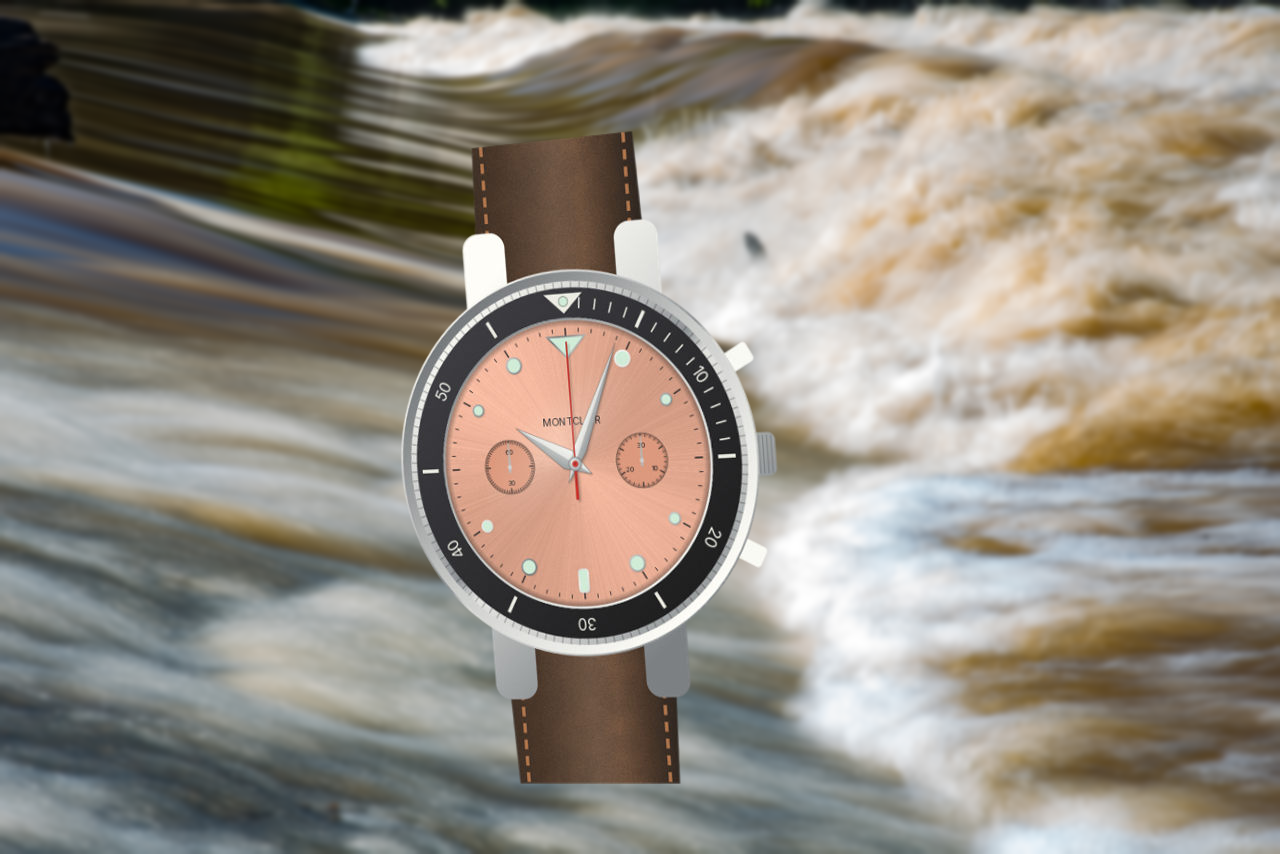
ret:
10,04
